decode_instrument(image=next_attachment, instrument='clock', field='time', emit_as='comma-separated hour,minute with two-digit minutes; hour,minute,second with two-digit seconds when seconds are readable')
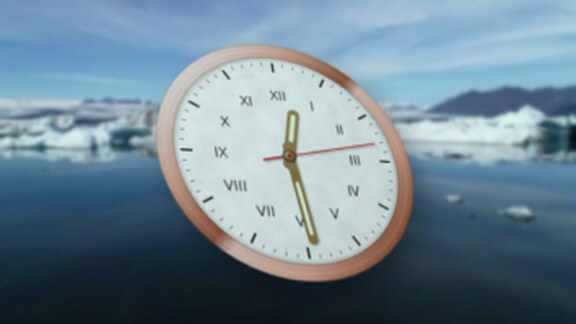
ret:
12,29,13
